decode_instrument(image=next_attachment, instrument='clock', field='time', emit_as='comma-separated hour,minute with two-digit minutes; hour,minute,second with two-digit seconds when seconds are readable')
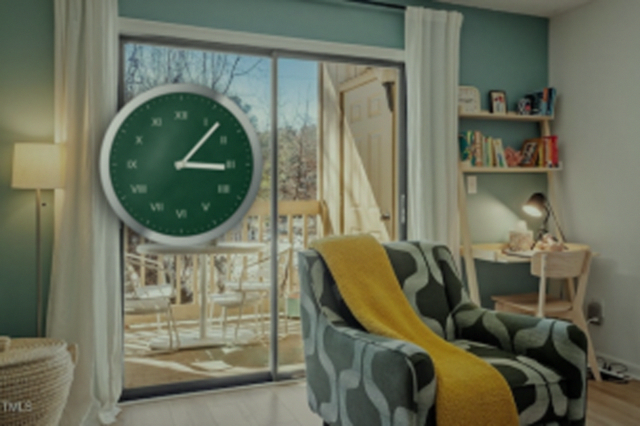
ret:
3,07
